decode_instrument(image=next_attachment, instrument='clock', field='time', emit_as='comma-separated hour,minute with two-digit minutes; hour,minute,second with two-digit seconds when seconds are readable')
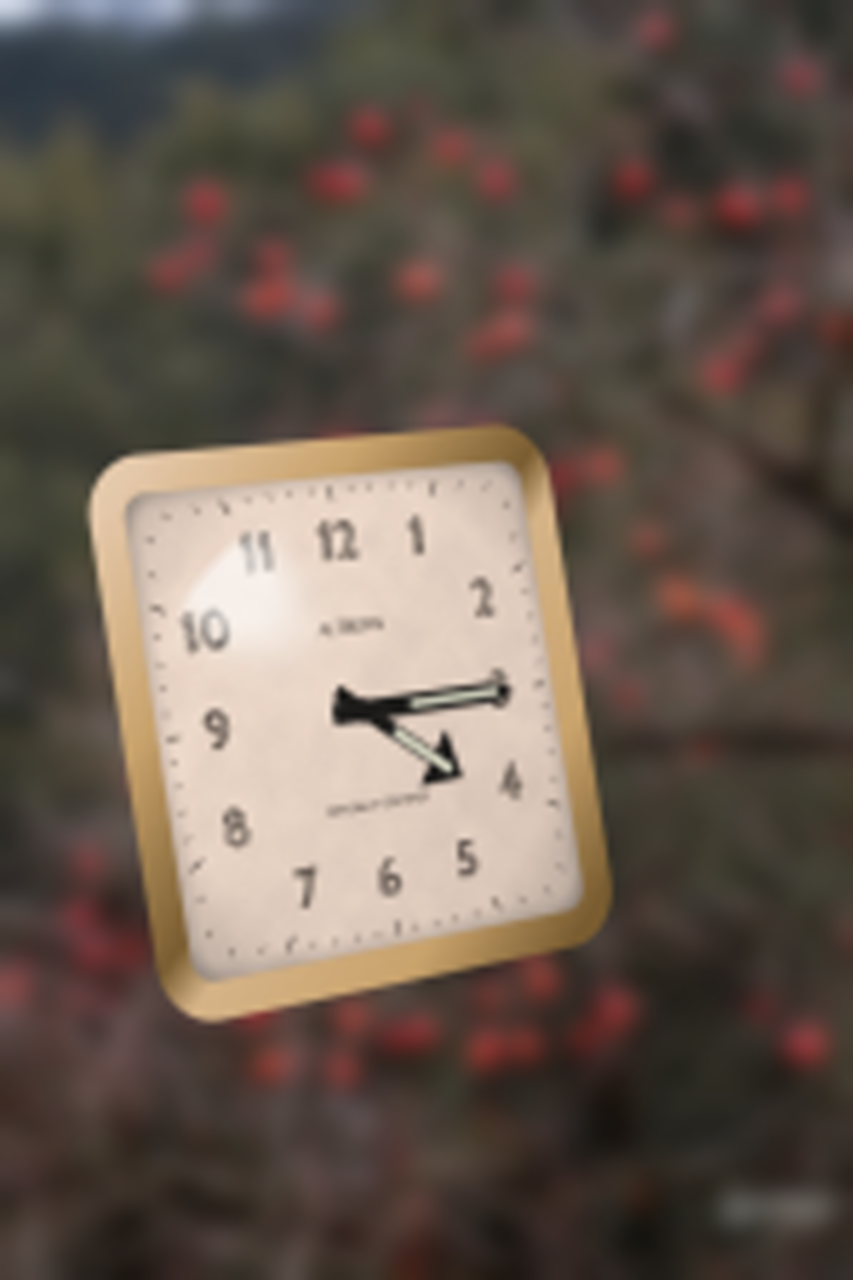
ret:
4,15
